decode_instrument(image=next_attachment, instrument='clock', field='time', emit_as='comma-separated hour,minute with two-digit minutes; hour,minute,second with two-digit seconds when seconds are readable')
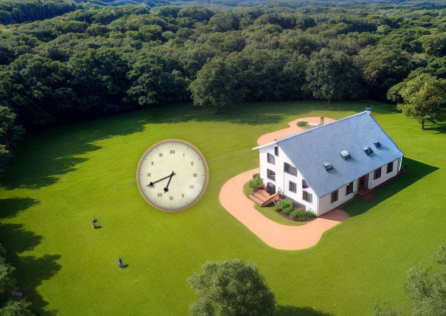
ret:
6,41
